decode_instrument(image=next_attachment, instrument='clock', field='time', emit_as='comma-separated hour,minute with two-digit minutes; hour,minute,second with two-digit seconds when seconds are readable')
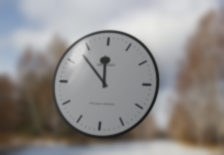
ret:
11,53
